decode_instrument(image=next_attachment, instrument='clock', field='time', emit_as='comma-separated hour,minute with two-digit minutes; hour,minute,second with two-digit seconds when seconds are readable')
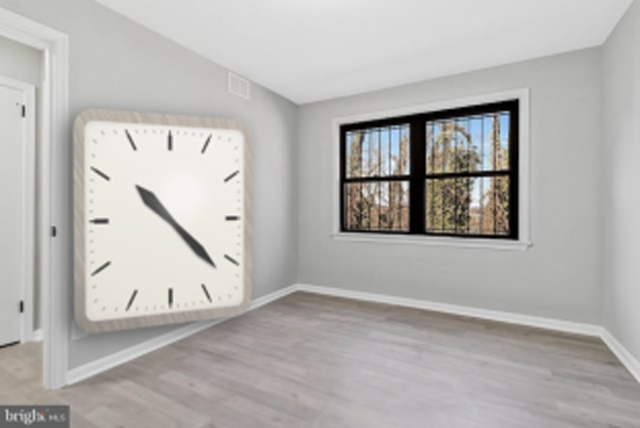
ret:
10,22
